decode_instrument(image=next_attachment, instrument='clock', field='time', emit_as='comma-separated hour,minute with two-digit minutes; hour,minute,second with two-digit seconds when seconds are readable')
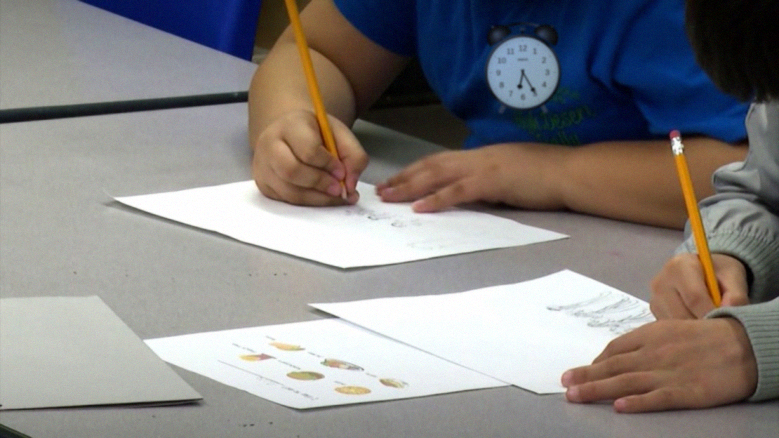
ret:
6,25
